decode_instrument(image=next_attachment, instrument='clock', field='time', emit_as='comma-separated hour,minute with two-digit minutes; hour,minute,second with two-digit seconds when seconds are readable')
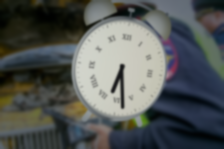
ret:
6,28
